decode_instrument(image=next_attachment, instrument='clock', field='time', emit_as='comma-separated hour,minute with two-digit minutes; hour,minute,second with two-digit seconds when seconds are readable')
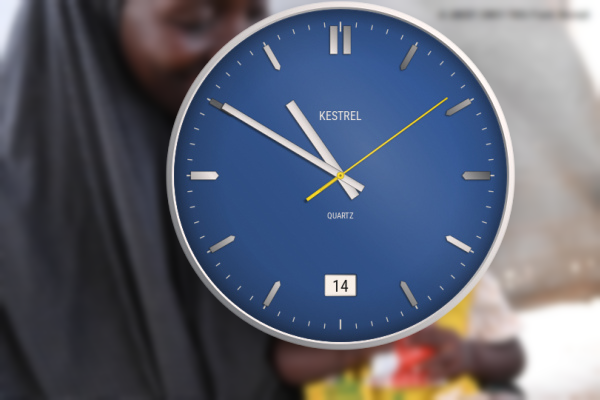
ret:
10,50,09
